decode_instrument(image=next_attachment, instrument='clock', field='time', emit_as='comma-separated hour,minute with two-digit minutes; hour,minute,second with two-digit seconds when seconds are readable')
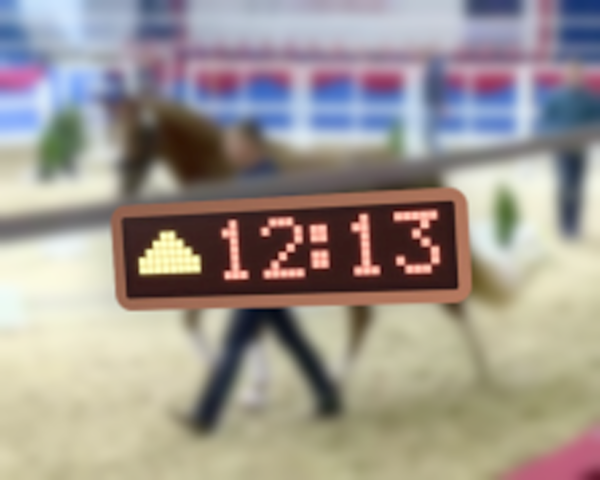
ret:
12,13
